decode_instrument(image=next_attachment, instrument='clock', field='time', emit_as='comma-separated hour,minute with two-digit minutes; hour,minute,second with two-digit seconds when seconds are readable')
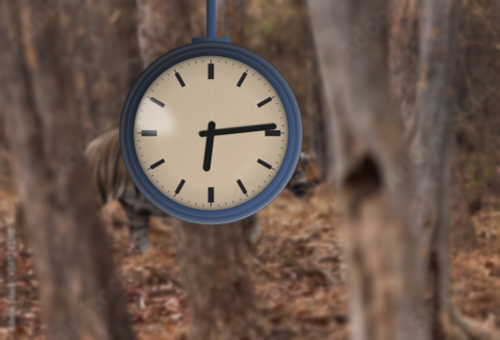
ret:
6,14
